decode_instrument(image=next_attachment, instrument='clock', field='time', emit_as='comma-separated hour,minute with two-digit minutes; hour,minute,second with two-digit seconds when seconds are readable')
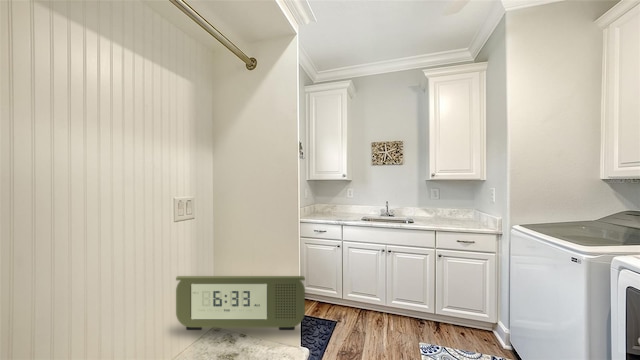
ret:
6,33
